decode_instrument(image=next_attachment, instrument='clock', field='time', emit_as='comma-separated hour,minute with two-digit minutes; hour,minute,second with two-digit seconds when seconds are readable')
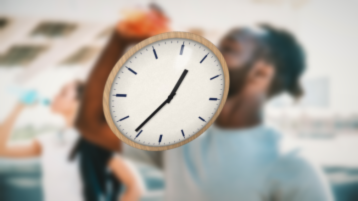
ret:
12,36
